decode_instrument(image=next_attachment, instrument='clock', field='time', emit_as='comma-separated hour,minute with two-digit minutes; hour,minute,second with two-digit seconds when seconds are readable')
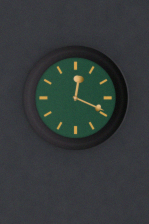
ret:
12,19
